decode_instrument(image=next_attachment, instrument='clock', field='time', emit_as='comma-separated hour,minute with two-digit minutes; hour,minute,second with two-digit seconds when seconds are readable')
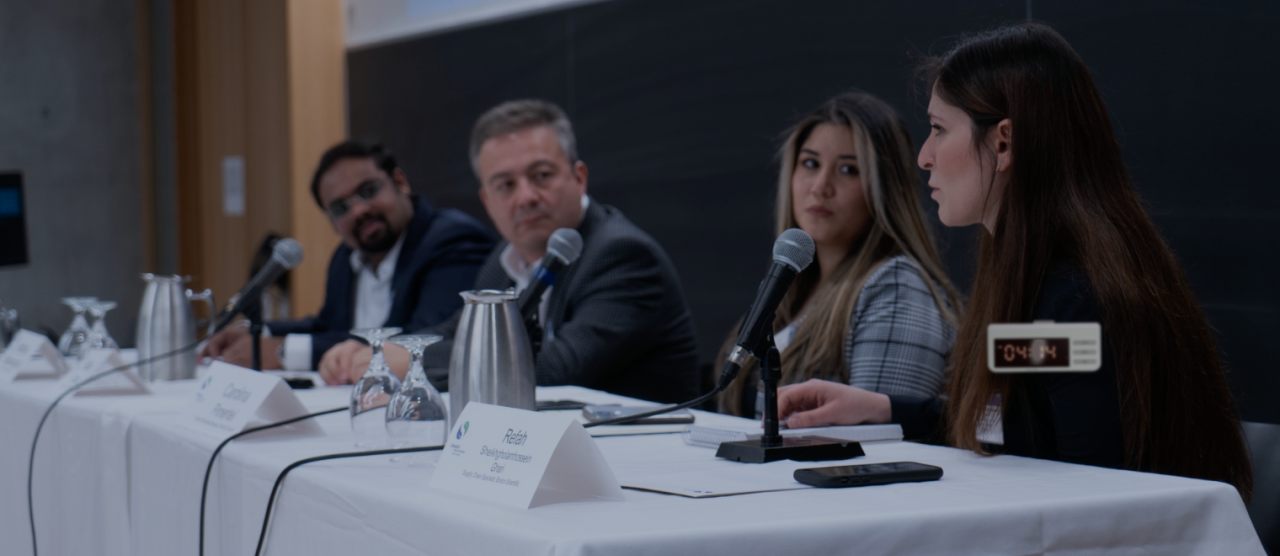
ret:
4,14
